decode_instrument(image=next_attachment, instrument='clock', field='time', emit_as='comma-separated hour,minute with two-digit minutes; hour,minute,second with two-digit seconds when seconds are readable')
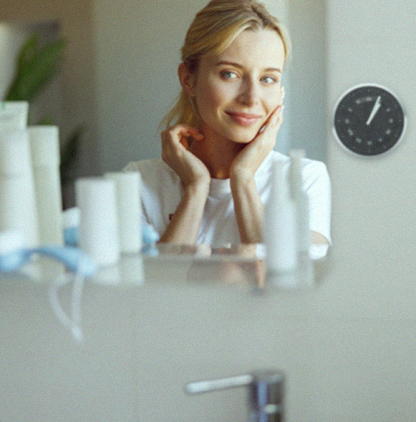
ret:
1,04
